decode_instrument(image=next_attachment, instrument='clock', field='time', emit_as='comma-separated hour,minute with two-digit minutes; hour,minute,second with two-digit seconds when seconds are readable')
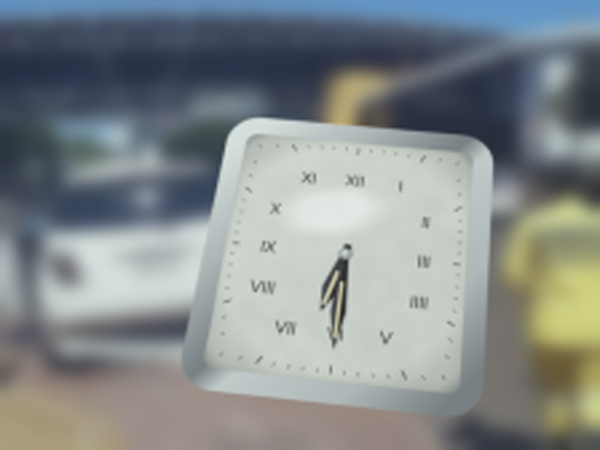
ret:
6,30
